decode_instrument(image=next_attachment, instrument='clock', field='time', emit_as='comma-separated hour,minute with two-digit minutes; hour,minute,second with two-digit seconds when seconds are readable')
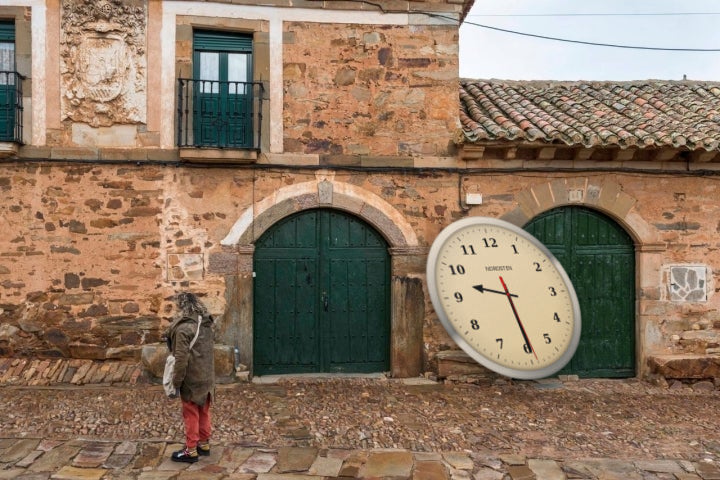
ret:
9,29,29
